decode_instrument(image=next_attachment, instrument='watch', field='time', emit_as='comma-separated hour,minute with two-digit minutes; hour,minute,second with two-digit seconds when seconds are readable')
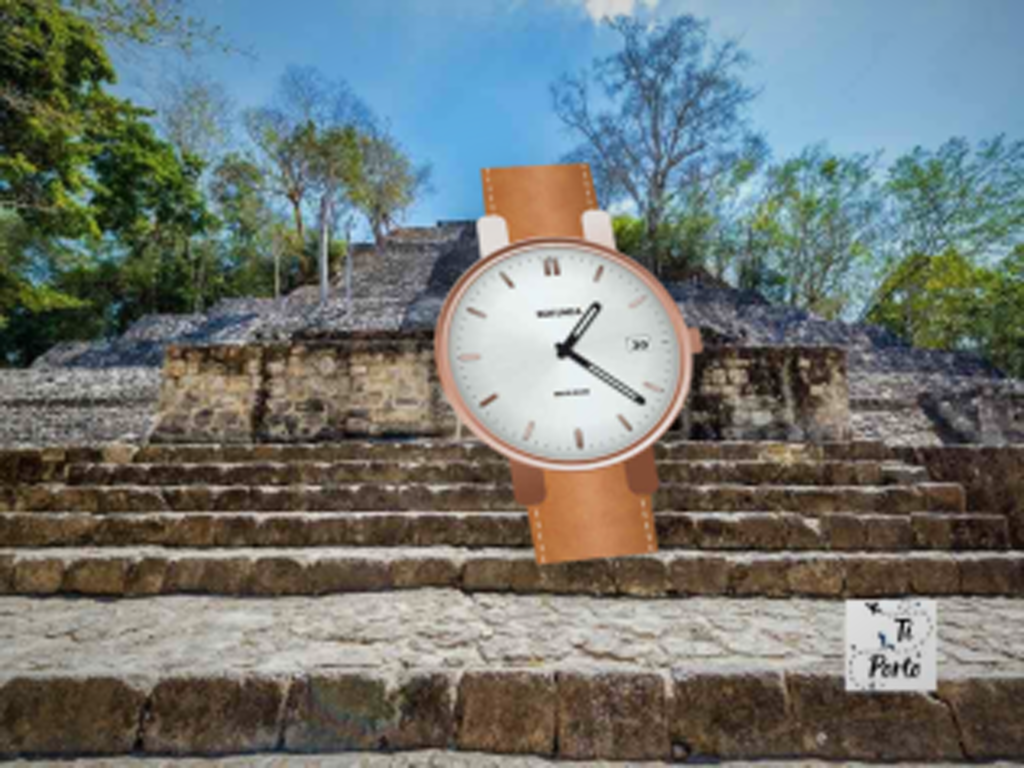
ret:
1,22
